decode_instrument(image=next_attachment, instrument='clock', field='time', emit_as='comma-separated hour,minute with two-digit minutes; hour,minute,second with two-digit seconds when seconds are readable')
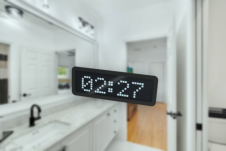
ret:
2,27
